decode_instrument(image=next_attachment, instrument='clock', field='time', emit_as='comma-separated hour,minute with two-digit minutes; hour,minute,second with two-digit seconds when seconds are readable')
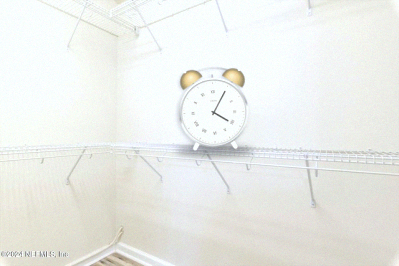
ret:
4,05
